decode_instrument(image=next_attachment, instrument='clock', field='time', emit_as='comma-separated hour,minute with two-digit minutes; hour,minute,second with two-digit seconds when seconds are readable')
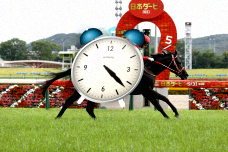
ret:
4,22
